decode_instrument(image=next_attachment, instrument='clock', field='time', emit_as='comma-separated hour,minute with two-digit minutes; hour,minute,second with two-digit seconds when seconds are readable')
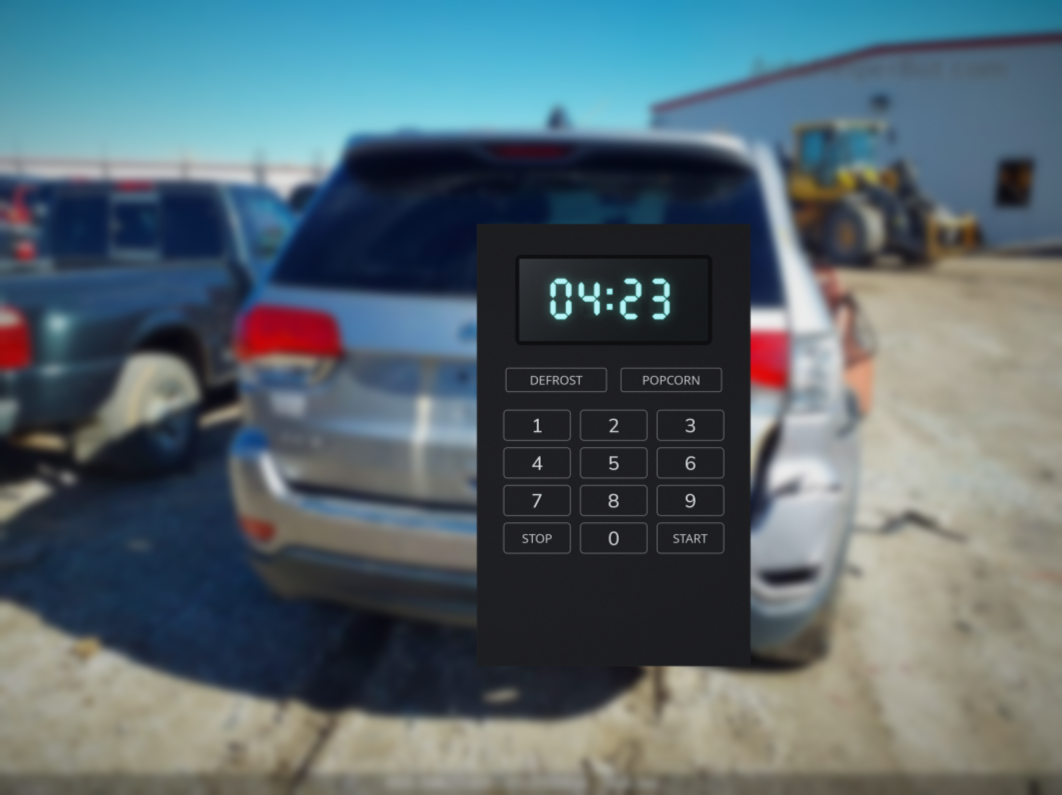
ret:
4,23
